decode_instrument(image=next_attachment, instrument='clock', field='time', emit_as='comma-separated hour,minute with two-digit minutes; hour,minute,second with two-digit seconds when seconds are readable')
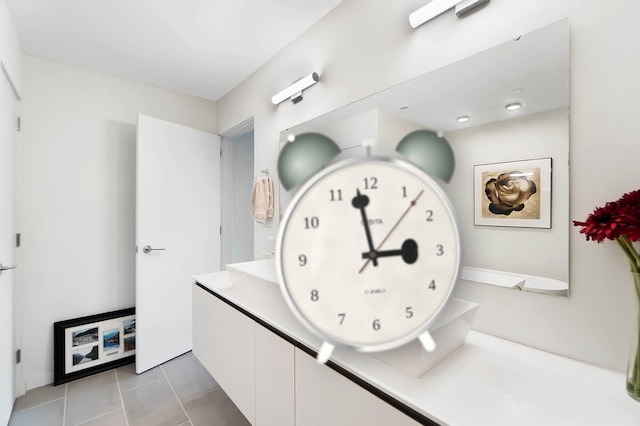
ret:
2,58,07
